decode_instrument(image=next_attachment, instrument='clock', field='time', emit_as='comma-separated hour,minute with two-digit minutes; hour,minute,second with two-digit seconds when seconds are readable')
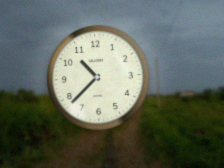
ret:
10,38
